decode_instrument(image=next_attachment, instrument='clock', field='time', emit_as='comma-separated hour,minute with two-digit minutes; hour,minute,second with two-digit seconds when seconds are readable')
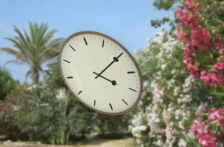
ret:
4,10
